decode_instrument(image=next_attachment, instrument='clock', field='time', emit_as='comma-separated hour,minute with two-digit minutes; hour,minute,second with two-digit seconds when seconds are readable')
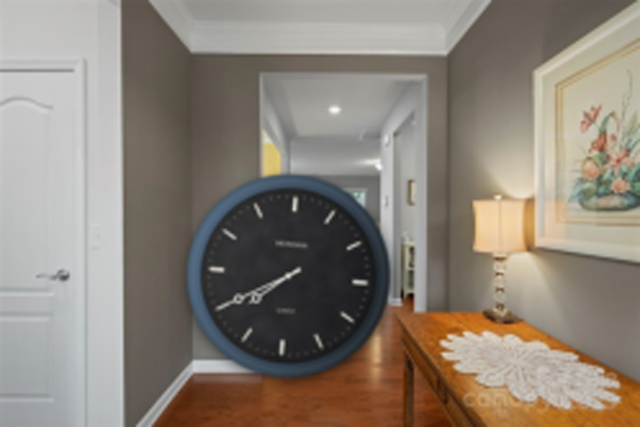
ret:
7,40
